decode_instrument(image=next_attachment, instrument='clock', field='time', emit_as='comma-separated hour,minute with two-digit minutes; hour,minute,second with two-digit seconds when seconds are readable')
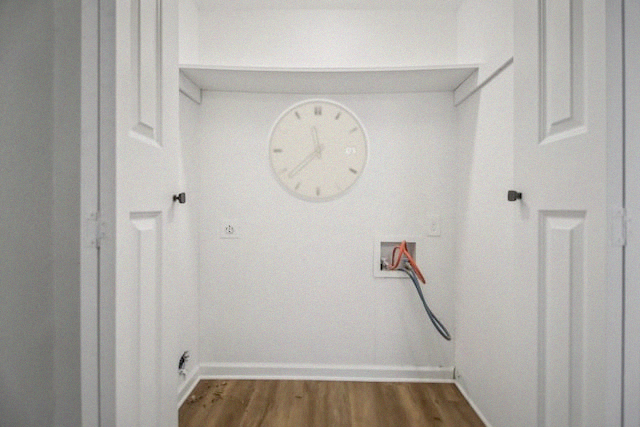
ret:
11,38
